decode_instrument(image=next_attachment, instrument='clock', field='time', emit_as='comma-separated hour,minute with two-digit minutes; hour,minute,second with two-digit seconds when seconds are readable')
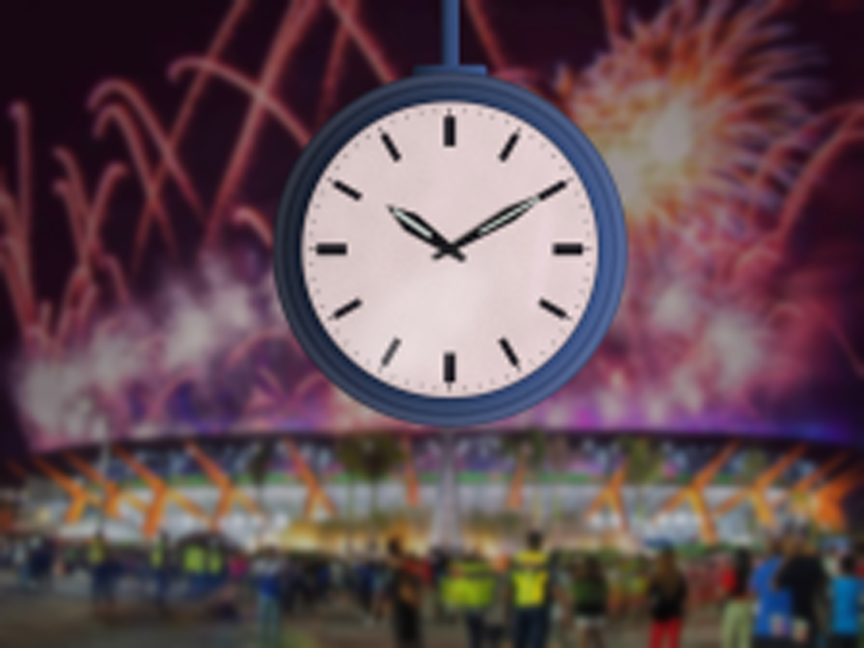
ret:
10,10
